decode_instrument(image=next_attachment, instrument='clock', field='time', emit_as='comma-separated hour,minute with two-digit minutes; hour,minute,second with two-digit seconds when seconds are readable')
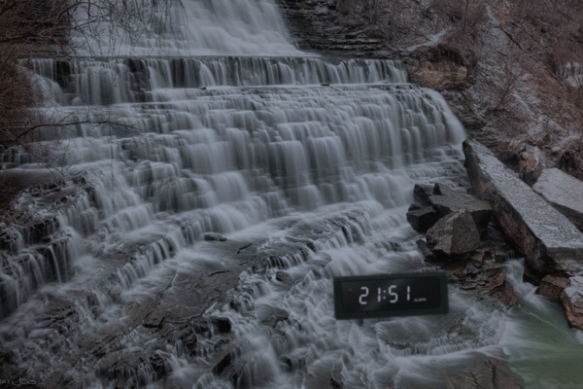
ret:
21,51
